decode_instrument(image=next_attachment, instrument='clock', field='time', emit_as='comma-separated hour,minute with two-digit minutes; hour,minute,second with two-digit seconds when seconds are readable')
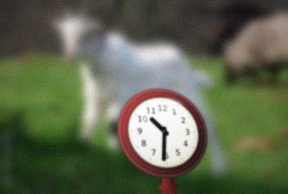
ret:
10,31
